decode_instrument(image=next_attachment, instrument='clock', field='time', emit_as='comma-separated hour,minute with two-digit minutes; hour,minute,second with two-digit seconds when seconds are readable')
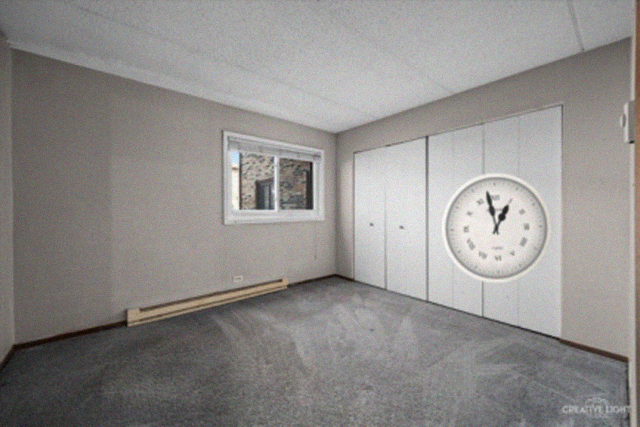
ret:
12,58
